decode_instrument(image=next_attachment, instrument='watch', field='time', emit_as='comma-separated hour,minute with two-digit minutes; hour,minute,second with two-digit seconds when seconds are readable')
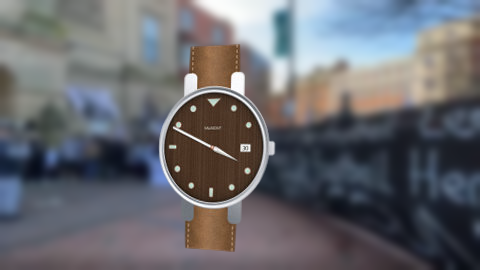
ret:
3,49
